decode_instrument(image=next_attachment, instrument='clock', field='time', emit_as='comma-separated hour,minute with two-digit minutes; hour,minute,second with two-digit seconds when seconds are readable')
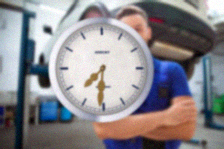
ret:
7,31
